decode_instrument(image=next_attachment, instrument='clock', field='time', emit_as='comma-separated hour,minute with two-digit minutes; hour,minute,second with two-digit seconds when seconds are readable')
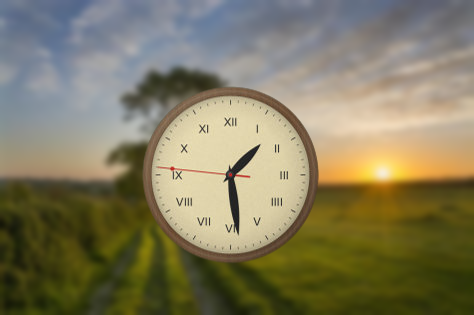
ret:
1,28,46
